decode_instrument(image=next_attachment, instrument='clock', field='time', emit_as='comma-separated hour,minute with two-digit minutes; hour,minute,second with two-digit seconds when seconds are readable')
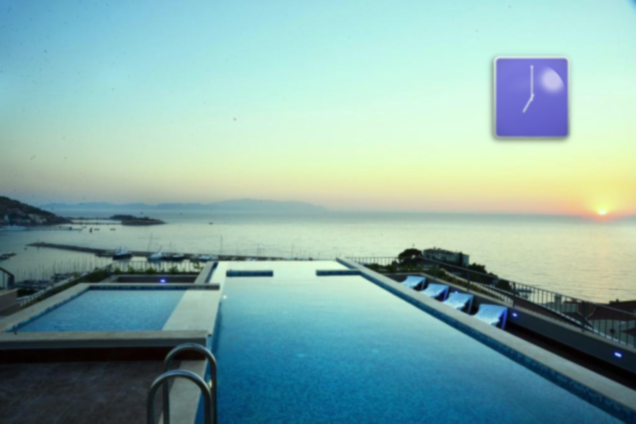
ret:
7,00
